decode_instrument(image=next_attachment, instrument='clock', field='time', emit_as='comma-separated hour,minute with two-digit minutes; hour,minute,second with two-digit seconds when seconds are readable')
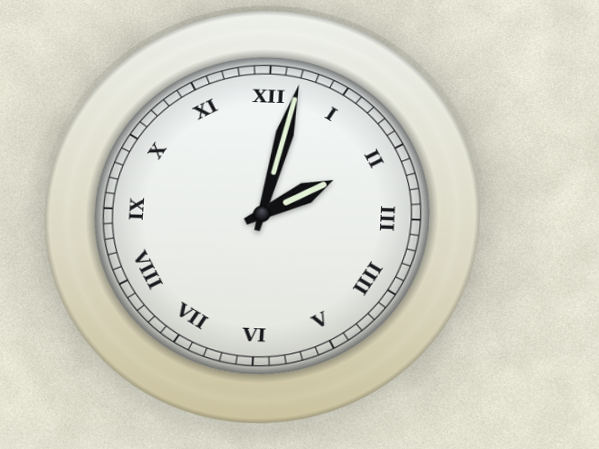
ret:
2,02
